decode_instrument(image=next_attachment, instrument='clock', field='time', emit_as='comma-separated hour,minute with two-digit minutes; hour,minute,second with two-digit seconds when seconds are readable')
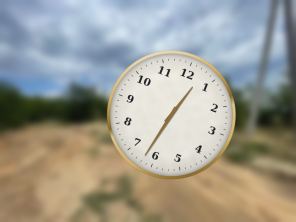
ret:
12,32
